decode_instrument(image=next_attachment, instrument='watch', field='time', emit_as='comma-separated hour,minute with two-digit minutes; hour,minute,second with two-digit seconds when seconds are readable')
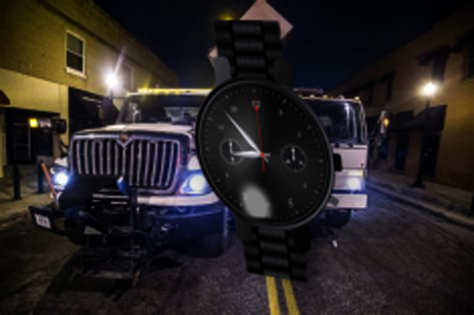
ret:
8,53
